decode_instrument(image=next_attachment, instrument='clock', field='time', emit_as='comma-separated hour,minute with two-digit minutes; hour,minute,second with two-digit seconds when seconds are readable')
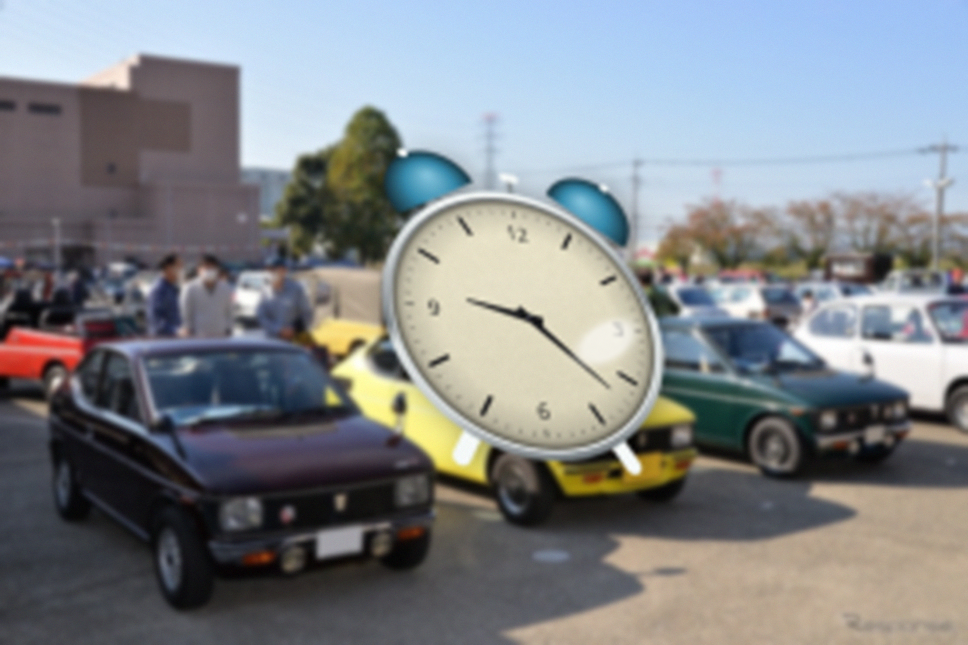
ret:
9,22
